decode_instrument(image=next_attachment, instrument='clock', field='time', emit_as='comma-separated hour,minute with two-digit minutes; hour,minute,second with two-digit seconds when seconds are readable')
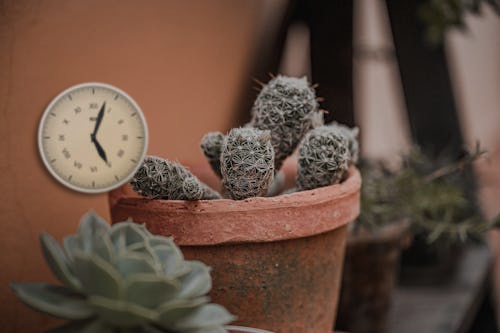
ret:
5,03
